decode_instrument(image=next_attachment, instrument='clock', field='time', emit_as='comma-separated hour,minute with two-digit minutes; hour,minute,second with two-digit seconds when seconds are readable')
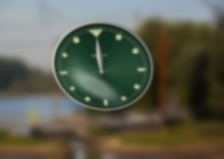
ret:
12,00
